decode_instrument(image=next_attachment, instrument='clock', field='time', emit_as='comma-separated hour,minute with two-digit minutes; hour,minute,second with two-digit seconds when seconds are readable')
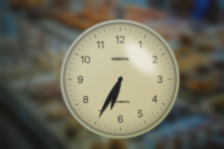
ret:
6,35
